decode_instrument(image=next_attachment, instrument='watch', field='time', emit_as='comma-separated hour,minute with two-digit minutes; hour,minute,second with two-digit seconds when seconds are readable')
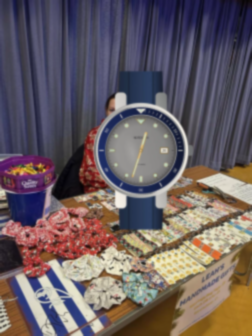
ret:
12,33
